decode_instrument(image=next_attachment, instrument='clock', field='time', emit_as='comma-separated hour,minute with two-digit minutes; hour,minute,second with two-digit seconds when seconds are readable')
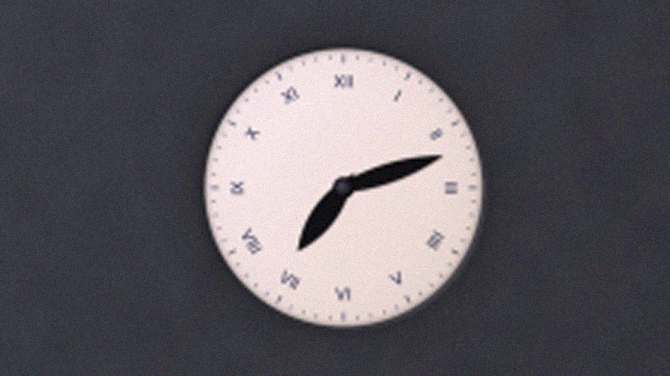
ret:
7,12
